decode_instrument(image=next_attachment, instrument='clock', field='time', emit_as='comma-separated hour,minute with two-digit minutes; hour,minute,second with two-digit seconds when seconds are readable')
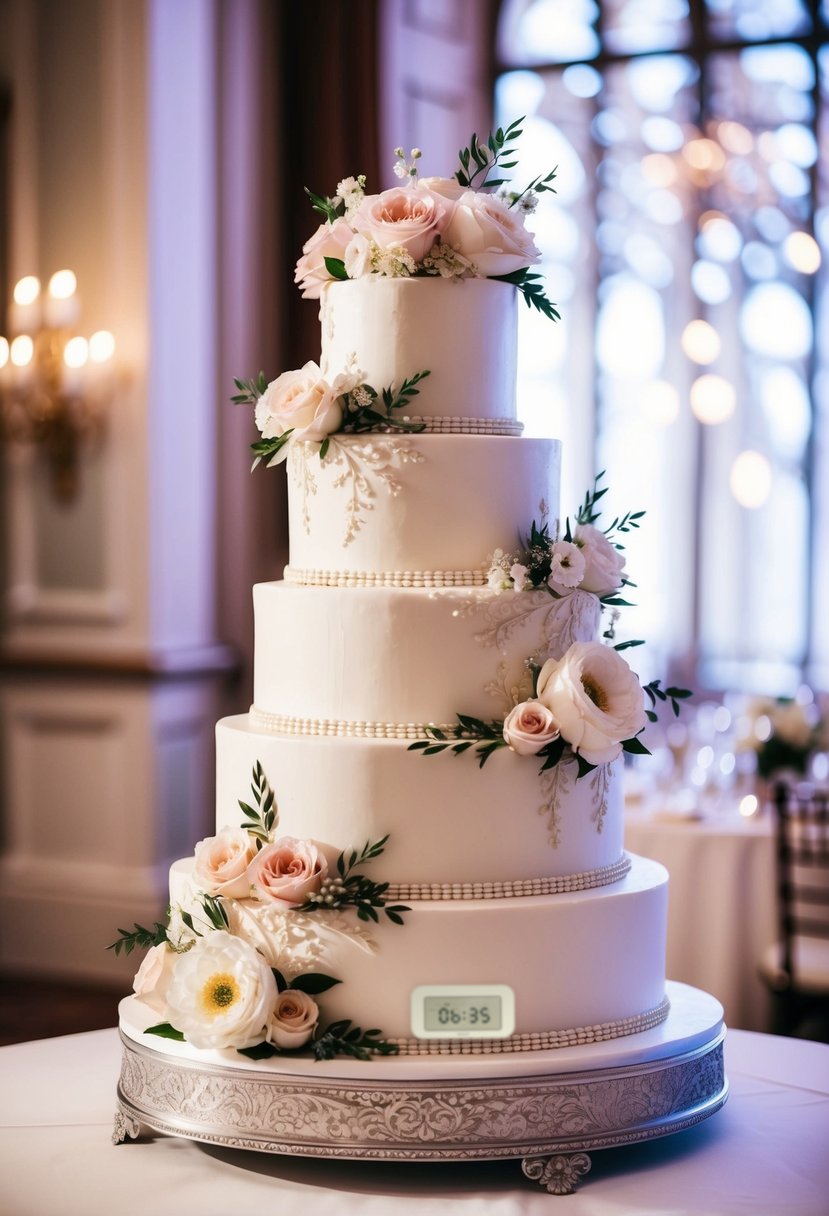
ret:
6,35
